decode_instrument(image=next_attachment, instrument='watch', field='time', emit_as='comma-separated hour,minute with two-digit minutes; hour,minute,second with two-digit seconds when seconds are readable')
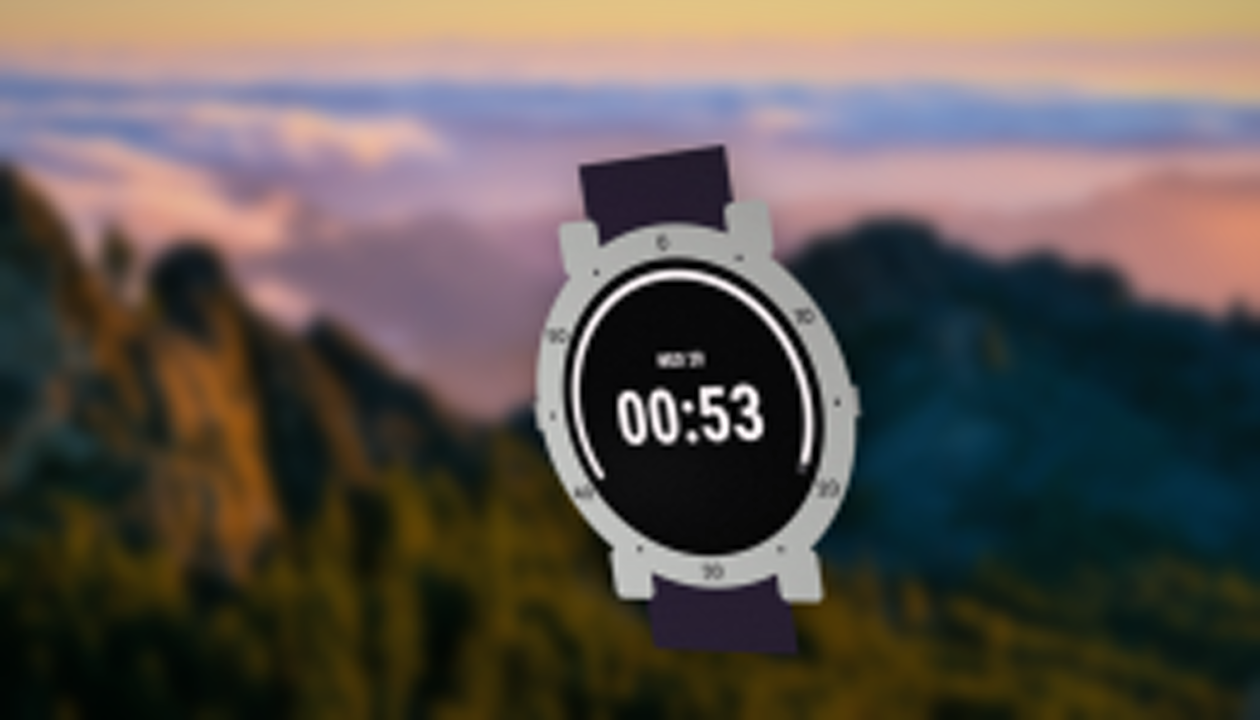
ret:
0,53
